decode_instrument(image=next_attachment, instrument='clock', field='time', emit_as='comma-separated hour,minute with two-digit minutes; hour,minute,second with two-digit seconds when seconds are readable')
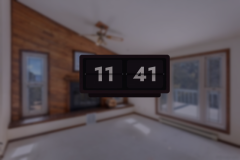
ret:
11,41
